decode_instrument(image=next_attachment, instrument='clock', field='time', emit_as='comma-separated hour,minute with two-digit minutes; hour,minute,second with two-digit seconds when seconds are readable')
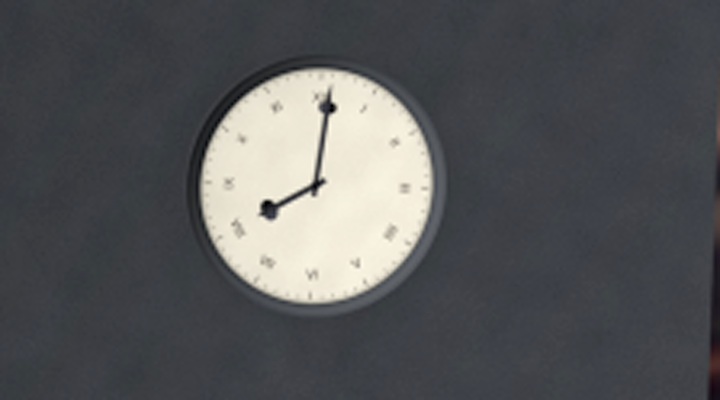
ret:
8,01
